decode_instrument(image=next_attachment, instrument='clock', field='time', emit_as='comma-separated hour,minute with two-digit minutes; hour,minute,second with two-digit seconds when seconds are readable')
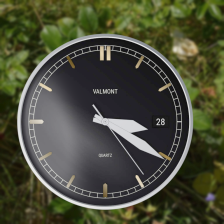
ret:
3,20,24
